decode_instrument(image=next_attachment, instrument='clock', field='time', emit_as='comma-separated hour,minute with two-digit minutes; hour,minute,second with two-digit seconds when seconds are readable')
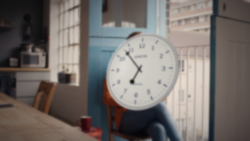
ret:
6,53
